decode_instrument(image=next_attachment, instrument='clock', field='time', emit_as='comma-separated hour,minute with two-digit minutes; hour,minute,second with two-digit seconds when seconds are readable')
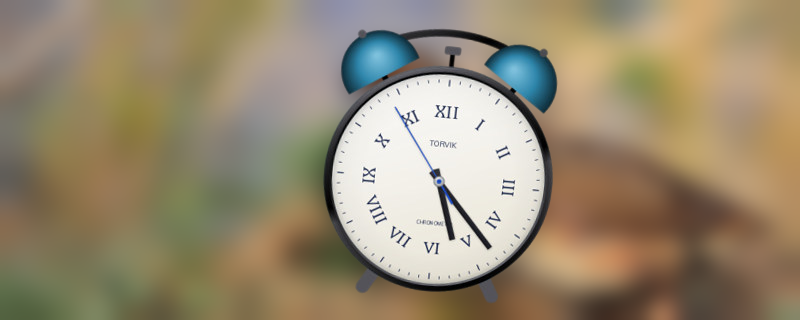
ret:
5,22,54
